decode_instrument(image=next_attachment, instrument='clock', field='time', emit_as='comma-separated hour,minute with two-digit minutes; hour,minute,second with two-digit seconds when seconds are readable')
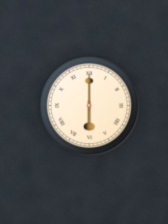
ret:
6,00
